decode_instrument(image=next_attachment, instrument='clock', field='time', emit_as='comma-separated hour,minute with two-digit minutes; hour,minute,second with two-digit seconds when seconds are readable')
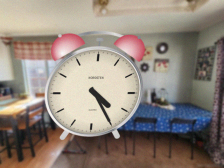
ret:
4,25
